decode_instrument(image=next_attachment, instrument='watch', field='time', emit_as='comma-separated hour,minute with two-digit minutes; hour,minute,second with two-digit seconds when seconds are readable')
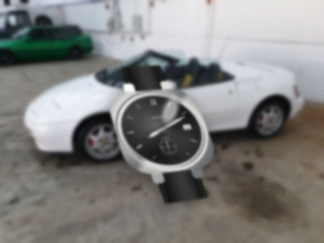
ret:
8,11
